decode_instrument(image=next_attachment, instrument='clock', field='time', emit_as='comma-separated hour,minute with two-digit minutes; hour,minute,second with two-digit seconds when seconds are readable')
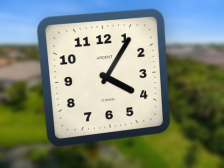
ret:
4,06
